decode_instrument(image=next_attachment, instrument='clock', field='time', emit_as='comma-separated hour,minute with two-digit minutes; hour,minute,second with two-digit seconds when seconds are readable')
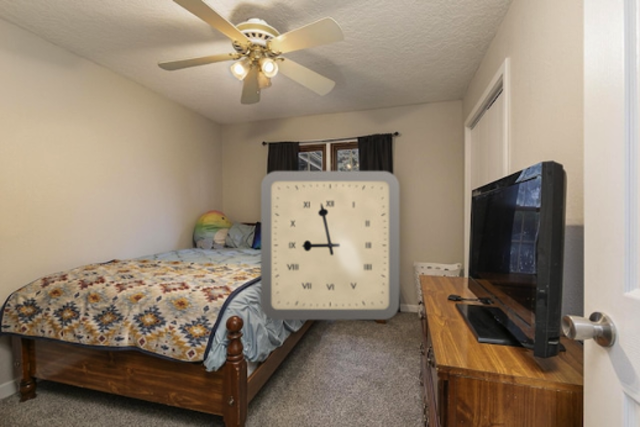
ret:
8,58
